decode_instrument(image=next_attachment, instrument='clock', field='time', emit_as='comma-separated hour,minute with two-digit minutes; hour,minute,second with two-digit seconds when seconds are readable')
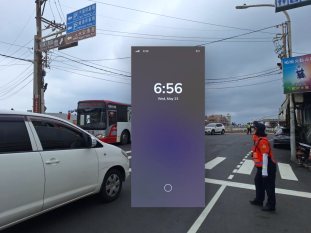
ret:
6,56
